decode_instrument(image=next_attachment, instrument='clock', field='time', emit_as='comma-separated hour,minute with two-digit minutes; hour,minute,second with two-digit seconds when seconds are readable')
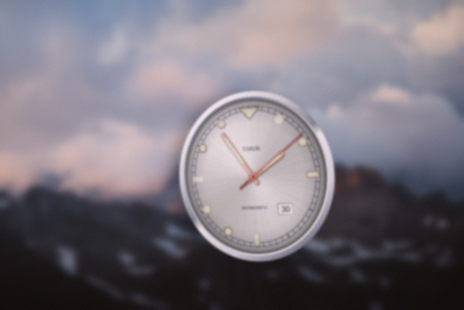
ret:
1,54,09
